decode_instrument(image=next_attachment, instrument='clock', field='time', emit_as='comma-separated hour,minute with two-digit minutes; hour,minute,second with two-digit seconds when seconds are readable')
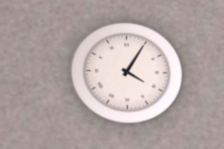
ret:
4,05
